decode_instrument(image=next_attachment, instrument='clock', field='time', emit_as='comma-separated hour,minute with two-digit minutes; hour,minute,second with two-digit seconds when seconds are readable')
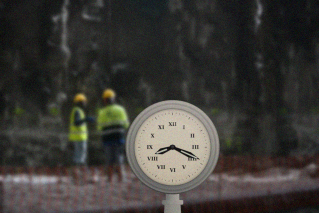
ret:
8,19
